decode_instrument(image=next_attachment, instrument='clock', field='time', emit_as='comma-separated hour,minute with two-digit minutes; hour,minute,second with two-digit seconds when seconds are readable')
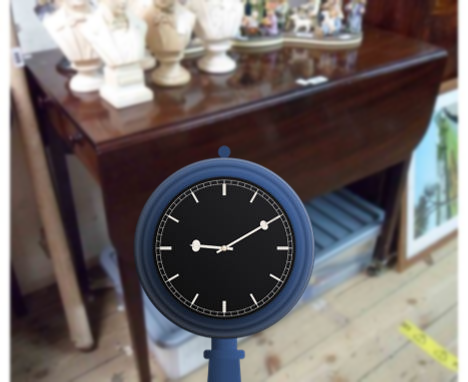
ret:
9,10
